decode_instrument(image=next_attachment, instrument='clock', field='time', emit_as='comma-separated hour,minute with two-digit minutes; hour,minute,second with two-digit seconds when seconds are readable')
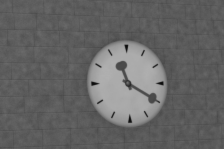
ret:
11,20
